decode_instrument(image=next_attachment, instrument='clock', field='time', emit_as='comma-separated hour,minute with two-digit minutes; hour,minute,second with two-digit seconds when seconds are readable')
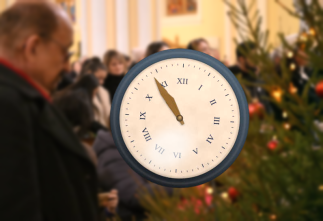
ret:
10,54
